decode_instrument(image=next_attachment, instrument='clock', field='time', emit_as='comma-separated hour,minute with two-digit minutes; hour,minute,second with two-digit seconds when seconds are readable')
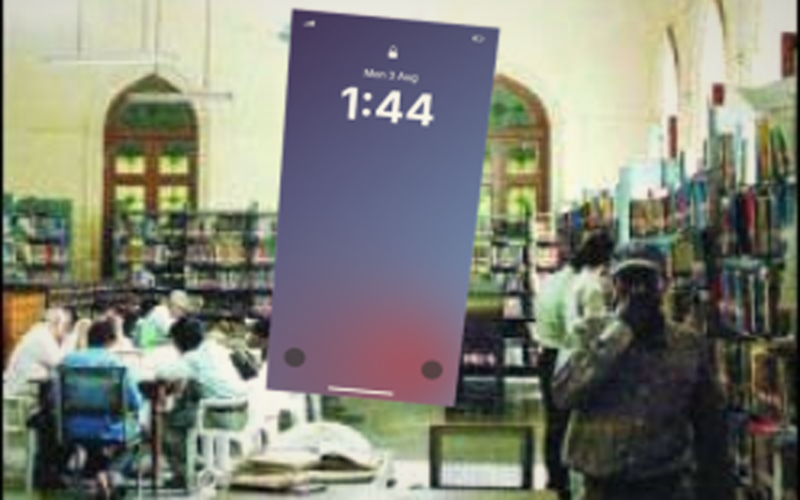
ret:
1,44
